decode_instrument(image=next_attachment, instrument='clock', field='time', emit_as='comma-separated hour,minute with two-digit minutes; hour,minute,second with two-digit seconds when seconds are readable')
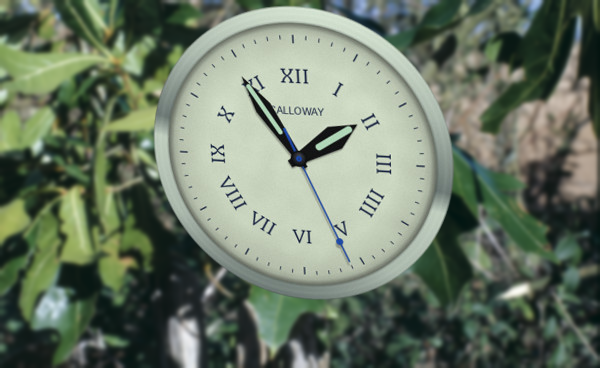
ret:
1,54,26
